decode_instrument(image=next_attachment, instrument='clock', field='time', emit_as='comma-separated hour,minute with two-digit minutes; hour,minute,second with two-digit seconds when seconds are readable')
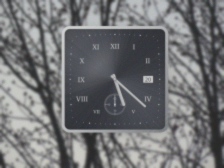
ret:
5,22
